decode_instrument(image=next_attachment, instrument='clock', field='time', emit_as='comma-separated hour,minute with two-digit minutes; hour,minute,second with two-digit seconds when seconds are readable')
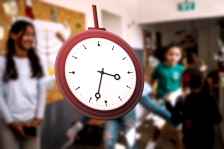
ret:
3,33
